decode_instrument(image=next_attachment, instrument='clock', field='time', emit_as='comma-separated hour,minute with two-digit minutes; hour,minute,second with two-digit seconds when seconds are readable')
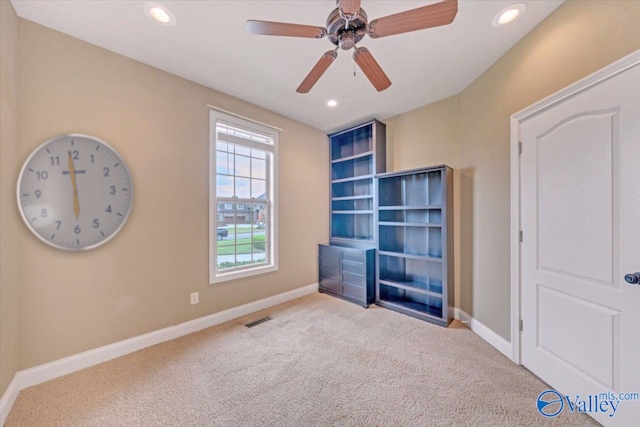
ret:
5,59
